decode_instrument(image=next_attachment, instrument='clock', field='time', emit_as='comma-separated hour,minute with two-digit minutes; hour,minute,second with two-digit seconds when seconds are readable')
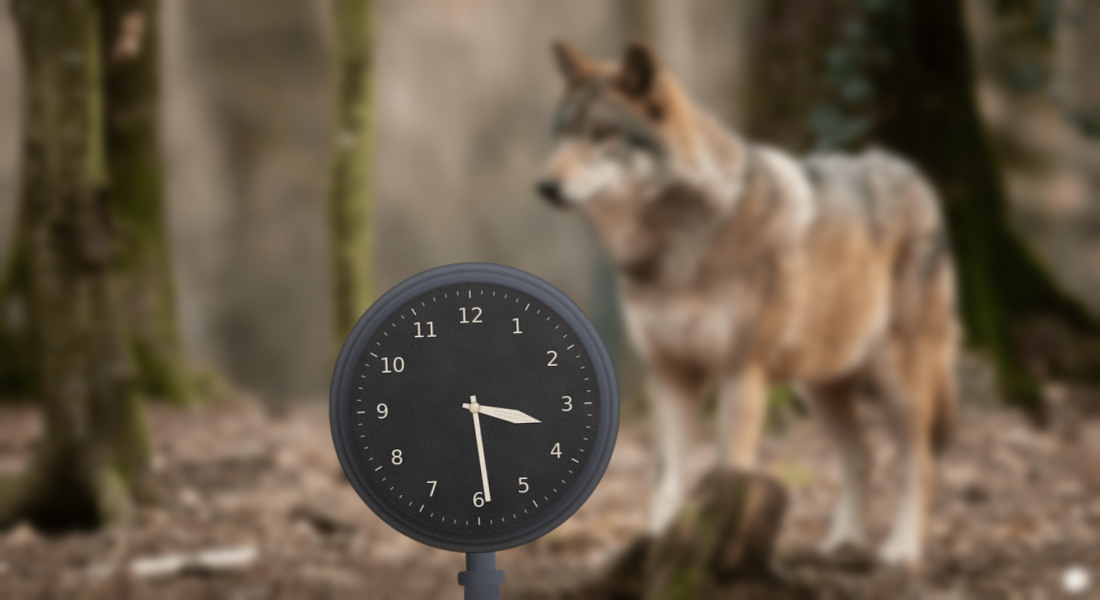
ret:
3,29
